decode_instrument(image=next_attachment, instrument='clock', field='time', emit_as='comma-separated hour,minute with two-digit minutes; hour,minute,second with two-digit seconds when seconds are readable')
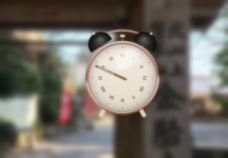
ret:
9,49
